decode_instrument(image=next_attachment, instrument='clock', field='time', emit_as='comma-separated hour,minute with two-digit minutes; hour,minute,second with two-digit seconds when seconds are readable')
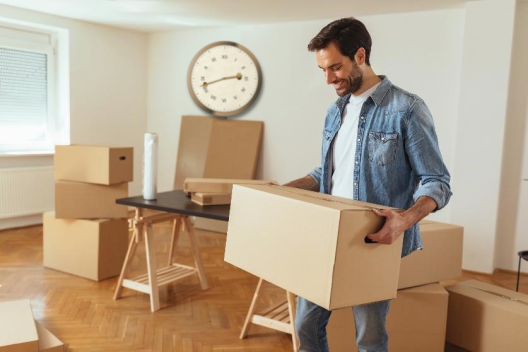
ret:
2,42
